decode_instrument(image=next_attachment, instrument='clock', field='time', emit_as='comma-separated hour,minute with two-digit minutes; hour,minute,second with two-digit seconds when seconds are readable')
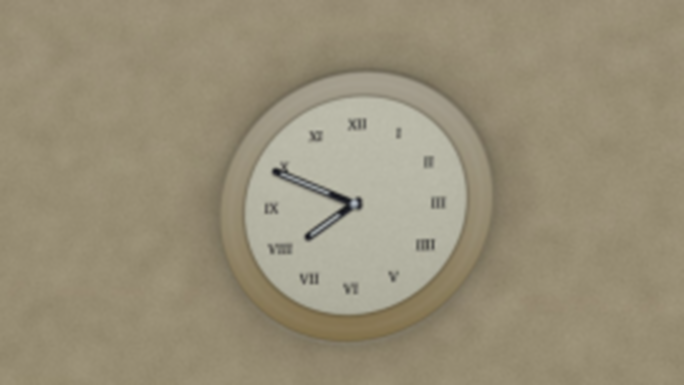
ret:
7,49
